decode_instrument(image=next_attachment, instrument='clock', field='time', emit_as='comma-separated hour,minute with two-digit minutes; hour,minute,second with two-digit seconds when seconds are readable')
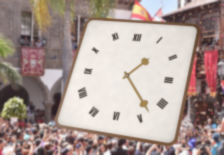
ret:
1,23
